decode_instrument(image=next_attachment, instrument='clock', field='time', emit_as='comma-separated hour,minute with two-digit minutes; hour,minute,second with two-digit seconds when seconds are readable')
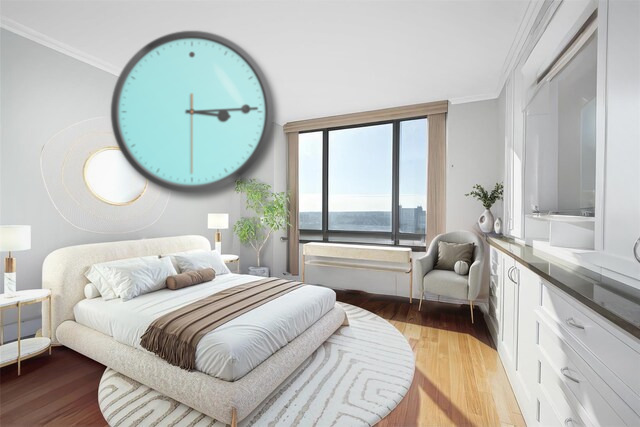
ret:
3,14,30
